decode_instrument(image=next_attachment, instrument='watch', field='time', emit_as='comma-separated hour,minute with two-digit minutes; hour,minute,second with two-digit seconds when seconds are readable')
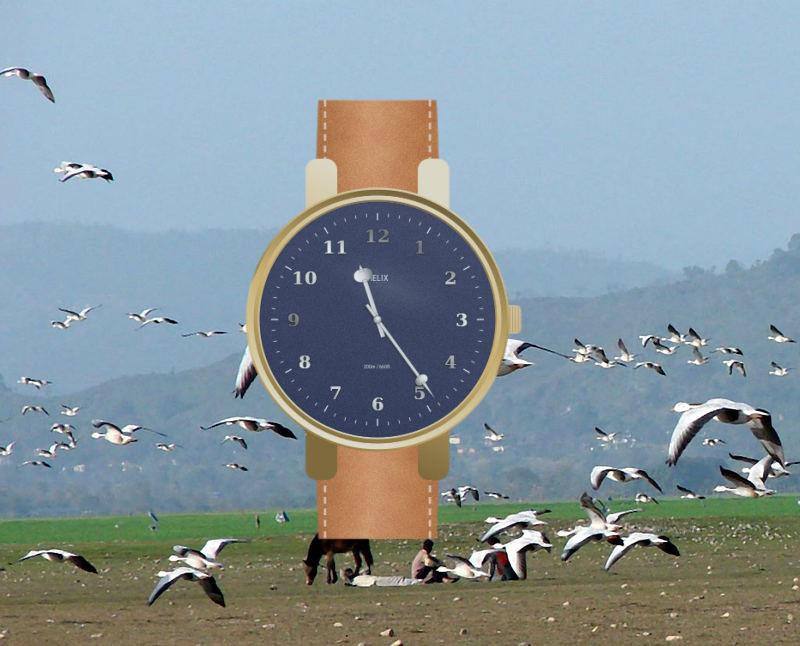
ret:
11,24
